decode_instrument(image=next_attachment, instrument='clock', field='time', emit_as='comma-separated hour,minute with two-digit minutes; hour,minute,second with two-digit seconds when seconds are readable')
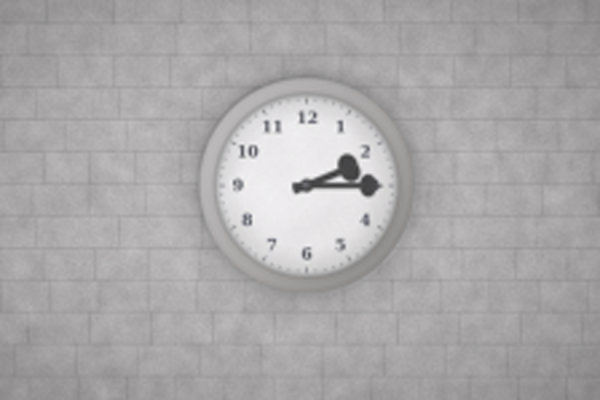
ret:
2,15
